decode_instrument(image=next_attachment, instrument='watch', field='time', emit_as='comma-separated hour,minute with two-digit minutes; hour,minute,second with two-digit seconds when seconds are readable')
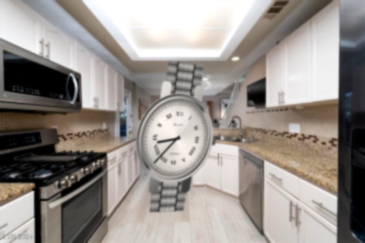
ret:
8,37
